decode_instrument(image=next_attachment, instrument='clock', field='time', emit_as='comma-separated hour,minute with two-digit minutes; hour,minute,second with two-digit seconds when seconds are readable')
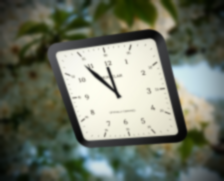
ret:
11,54
